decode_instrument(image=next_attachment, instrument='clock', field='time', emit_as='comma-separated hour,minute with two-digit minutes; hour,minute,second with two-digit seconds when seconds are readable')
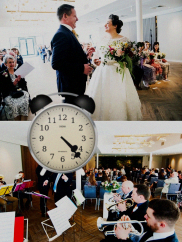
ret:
4,23
